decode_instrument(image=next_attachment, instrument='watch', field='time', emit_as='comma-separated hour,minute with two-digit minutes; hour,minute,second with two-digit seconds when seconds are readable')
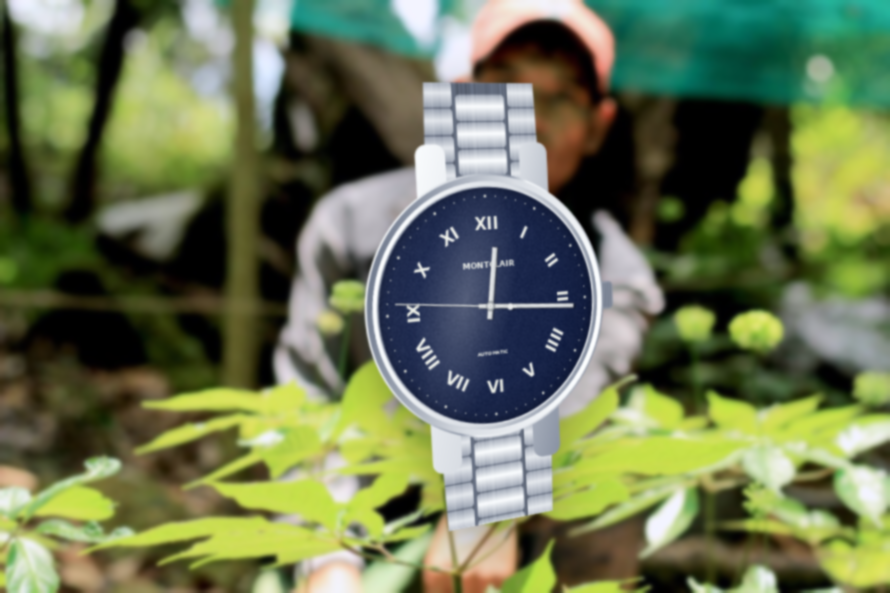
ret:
12,15,46
